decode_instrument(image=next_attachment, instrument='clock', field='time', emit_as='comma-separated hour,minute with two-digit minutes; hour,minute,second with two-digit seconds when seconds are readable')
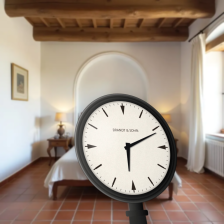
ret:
6,11
